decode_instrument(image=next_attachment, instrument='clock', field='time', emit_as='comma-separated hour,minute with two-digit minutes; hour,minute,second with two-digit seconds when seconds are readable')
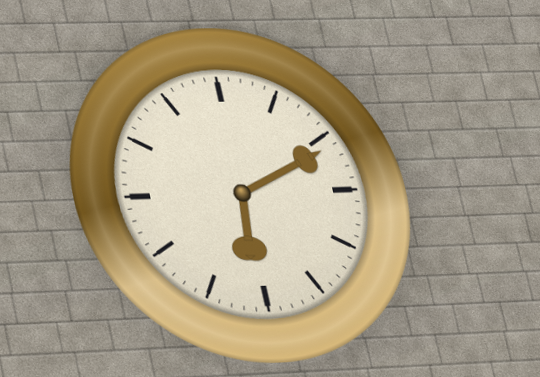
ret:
6,11
